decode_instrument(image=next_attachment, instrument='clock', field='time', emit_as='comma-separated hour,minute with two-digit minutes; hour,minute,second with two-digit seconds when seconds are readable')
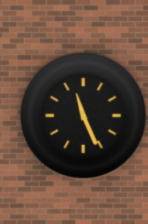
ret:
11,26
